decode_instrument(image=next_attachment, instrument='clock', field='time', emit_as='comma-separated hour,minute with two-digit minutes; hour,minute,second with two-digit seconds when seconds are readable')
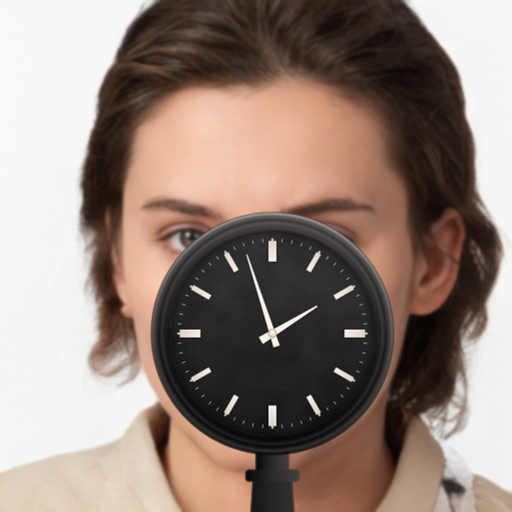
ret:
1,57
